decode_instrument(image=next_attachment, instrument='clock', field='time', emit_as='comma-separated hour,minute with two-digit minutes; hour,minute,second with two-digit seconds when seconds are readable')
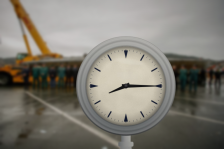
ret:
8,15
